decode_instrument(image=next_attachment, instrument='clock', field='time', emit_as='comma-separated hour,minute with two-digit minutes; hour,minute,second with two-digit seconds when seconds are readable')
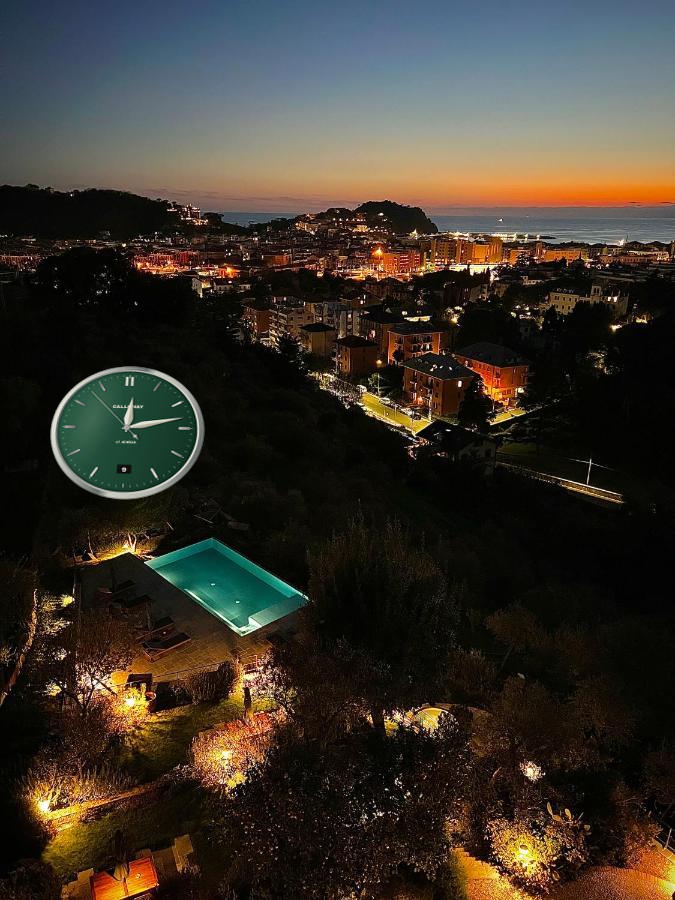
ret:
12,12,53
